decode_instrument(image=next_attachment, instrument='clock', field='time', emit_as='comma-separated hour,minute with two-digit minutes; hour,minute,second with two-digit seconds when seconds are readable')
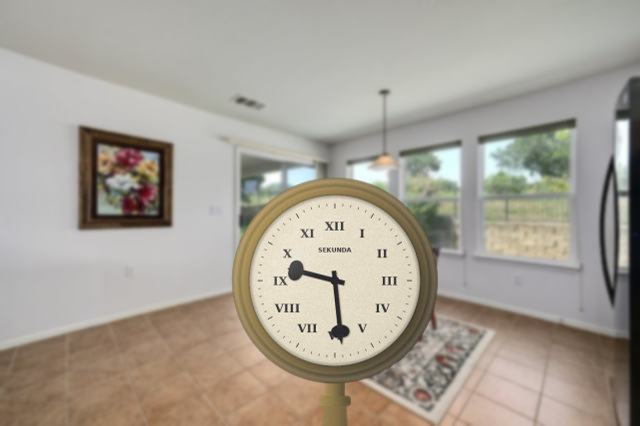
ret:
9,29
